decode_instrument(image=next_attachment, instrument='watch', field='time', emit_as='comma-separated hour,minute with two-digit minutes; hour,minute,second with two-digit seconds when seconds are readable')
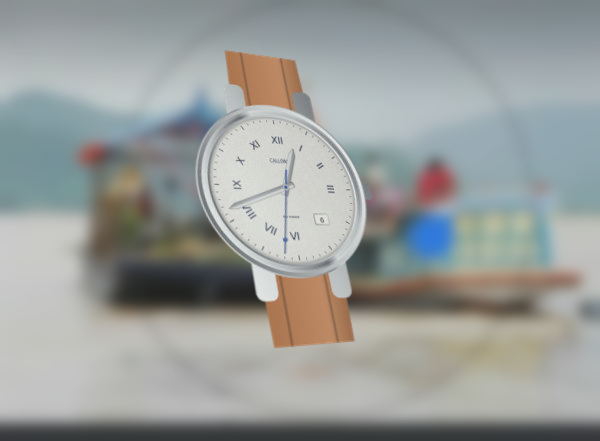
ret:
12,41,32
